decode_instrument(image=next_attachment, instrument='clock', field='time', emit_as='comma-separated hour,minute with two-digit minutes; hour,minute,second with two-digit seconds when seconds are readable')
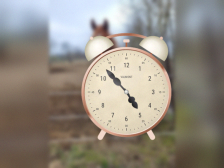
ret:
4,53
